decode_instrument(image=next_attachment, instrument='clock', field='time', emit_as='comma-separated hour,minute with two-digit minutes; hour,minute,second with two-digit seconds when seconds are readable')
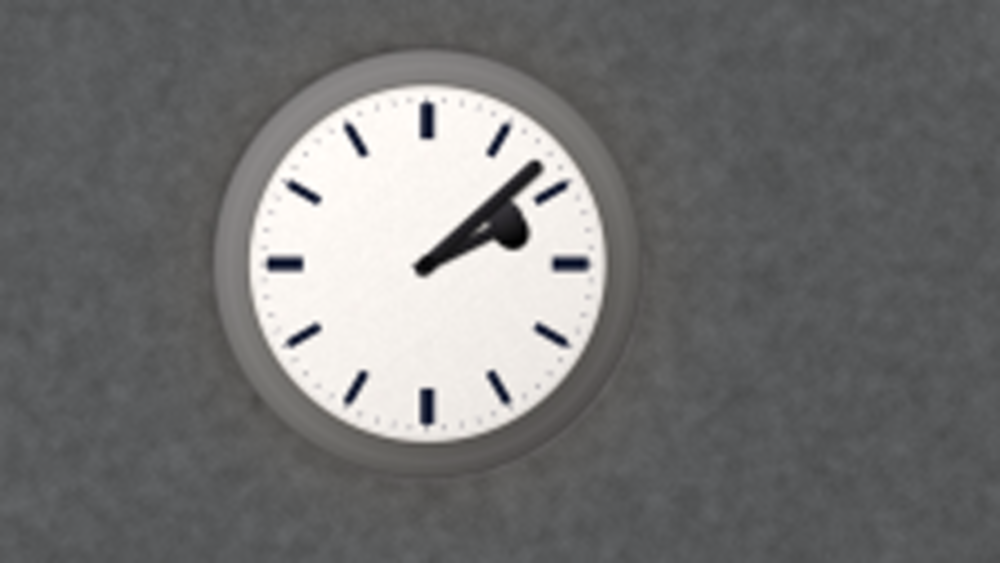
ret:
2,08
